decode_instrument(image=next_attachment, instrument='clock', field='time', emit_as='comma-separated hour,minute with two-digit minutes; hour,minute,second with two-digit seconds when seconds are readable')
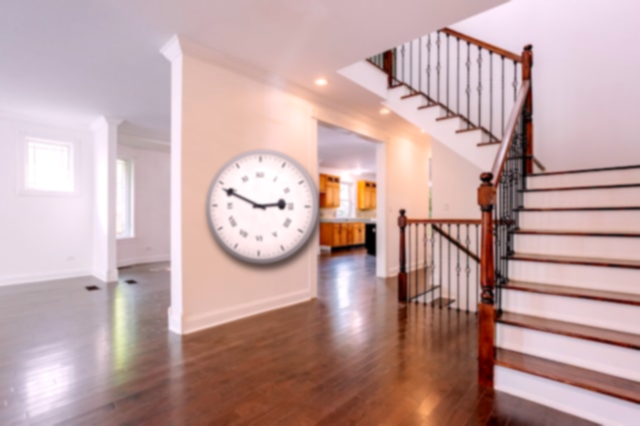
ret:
2,49
